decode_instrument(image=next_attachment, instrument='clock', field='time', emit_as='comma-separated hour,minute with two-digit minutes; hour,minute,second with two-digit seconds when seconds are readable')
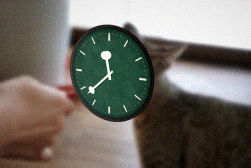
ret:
11,38
